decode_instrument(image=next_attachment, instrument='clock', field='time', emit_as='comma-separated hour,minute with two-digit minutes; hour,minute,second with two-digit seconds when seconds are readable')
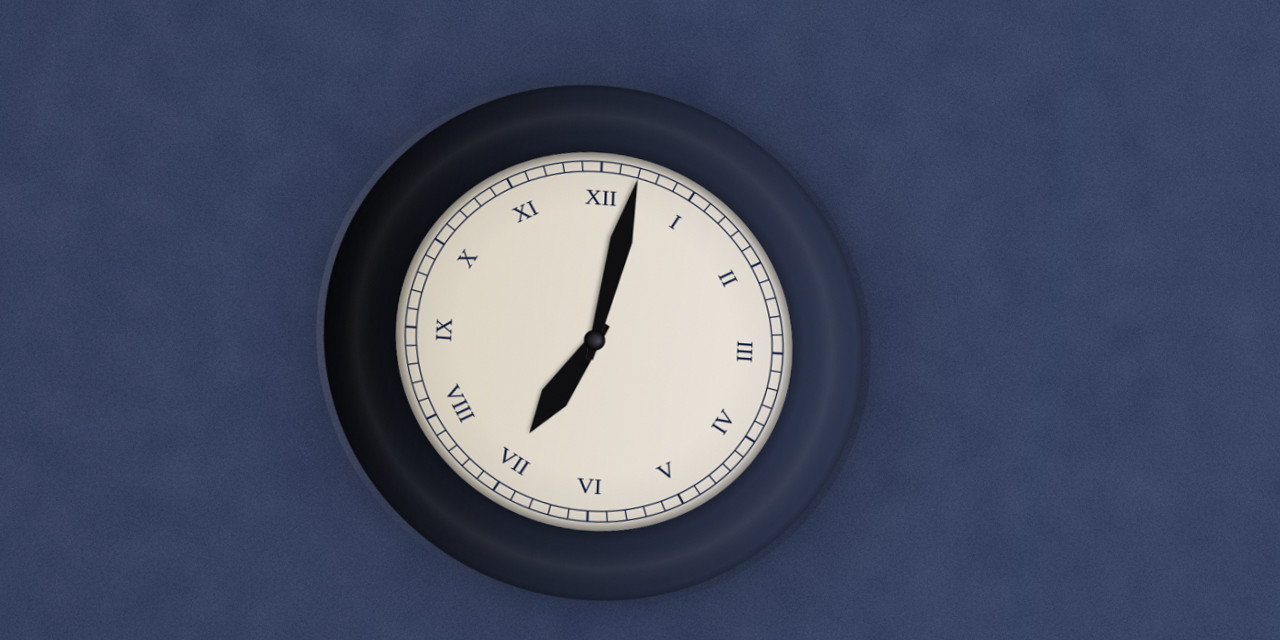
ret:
7,02
